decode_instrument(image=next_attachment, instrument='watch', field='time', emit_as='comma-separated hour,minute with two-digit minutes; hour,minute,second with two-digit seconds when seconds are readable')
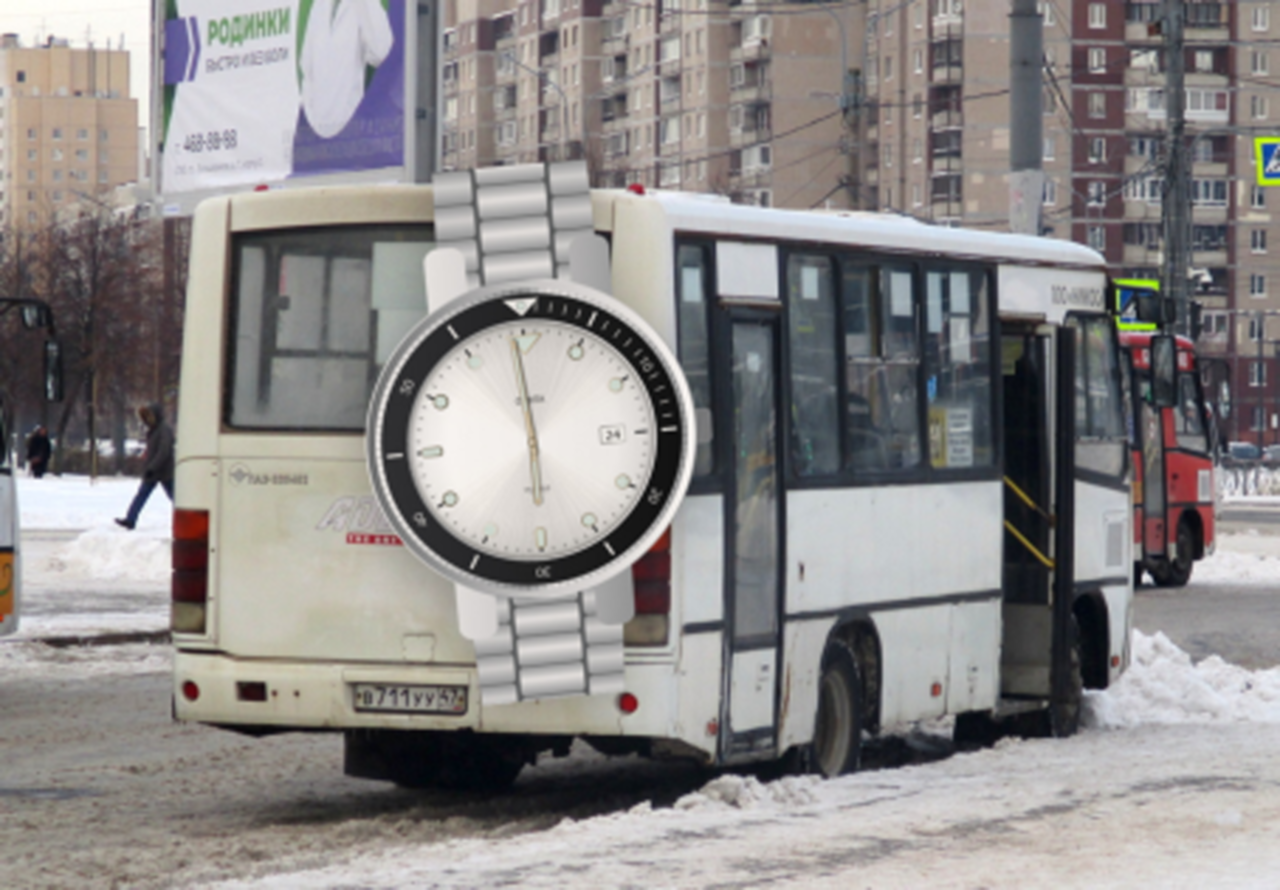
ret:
5,59
